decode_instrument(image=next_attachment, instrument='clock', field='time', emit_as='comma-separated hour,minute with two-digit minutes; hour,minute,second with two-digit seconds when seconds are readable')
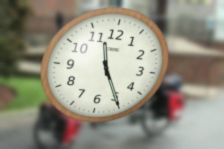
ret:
11,25
